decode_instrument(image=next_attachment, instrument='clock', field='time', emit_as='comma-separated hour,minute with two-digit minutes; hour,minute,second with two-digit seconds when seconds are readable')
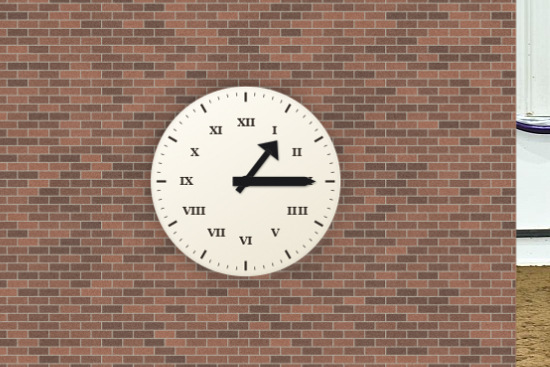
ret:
1,15
